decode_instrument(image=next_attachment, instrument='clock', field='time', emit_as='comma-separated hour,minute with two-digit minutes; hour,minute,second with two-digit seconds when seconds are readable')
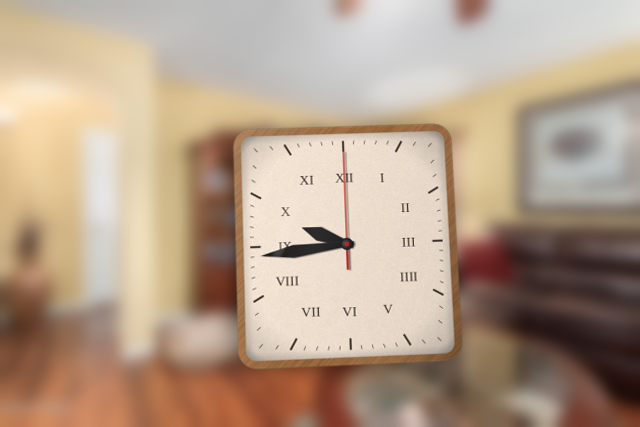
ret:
9,44,00
